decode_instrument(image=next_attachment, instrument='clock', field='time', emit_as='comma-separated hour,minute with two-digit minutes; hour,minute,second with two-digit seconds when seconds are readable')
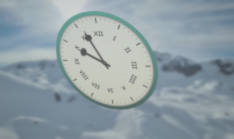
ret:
9,56
